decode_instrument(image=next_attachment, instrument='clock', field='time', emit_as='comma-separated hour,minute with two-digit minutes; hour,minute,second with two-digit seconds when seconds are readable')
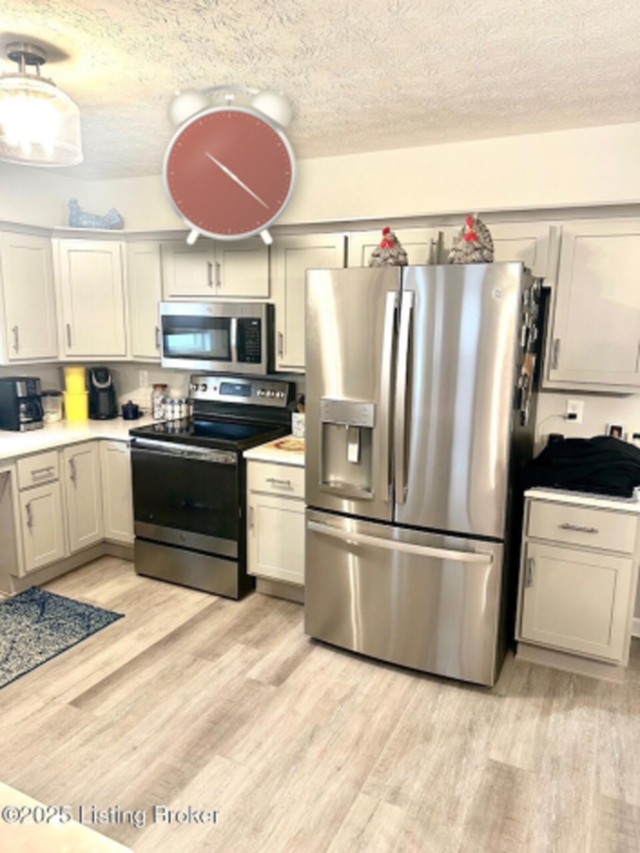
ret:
10,22
